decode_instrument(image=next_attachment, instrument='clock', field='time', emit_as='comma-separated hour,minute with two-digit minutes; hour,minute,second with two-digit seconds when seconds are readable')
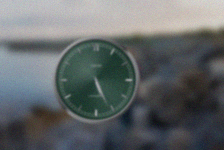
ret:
5,26
